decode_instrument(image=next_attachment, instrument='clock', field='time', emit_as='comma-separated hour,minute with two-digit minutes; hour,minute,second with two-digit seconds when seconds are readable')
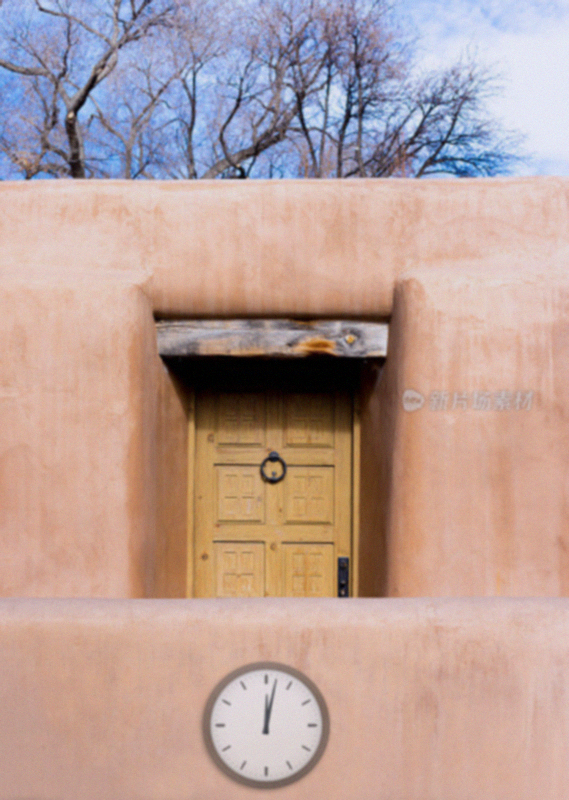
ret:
12,02
